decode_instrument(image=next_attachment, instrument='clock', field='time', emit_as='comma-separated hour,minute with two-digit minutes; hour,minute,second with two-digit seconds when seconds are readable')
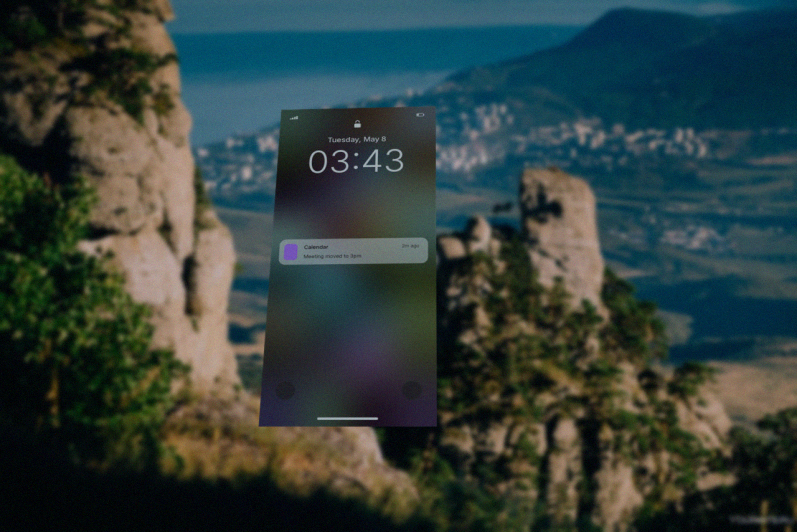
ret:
3,43
